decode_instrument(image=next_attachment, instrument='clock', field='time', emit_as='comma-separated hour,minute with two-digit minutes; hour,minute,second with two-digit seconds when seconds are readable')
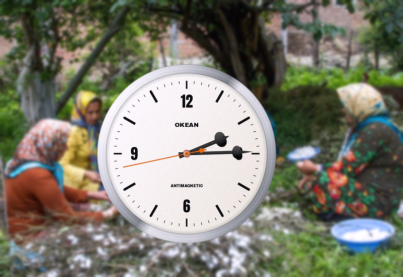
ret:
2,14,43
